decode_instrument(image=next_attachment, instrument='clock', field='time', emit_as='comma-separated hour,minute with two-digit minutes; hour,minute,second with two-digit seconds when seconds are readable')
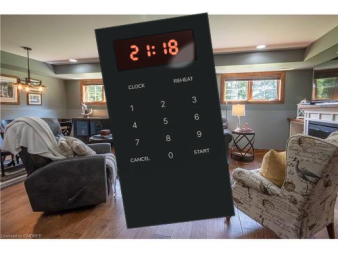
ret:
21,18
